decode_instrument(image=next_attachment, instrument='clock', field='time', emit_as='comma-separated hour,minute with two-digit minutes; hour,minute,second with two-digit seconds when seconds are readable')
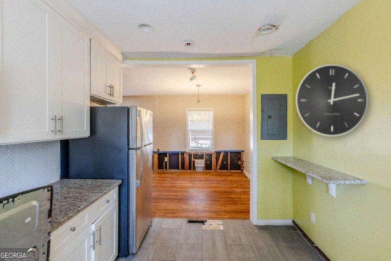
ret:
12,13
